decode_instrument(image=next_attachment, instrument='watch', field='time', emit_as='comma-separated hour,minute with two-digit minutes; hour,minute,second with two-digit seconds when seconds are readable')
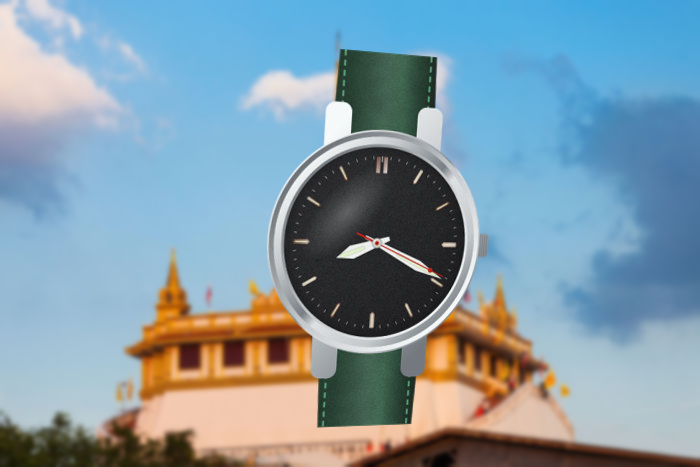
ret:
8,19,19
